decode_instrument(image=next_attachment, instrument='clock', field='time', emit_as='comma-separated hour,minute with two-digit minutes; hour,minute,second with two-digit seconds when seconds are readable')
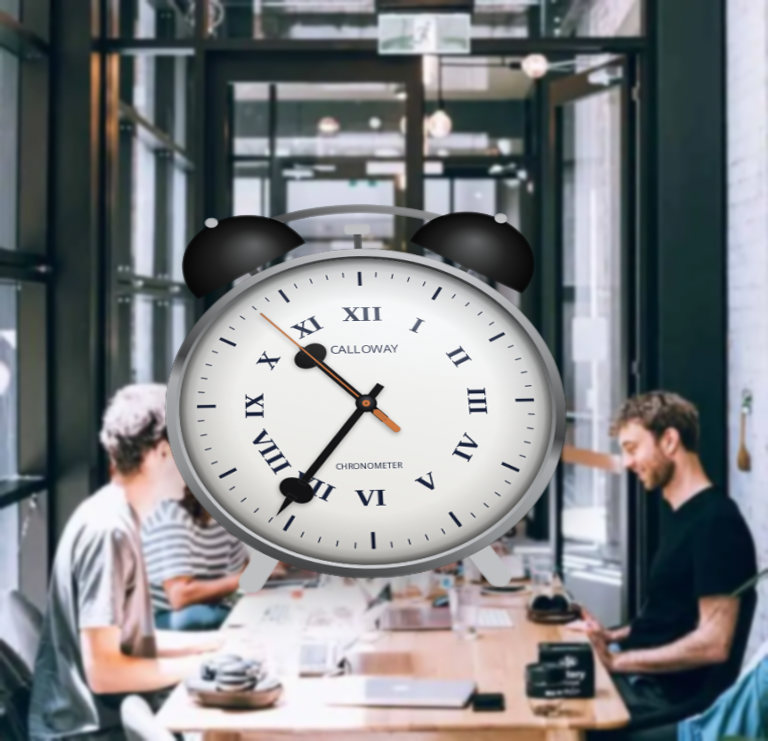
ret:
10,35,53
